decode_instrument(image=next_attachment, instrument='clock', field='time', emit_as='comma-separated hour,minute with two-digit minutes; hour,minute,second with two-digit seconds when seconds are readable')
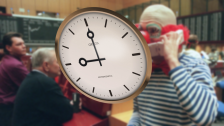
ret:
9,00
